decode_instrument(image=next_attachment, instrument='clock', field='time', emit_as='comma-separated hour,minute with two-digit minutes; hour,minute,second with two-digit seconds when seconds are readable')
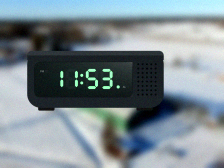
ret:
11,53
